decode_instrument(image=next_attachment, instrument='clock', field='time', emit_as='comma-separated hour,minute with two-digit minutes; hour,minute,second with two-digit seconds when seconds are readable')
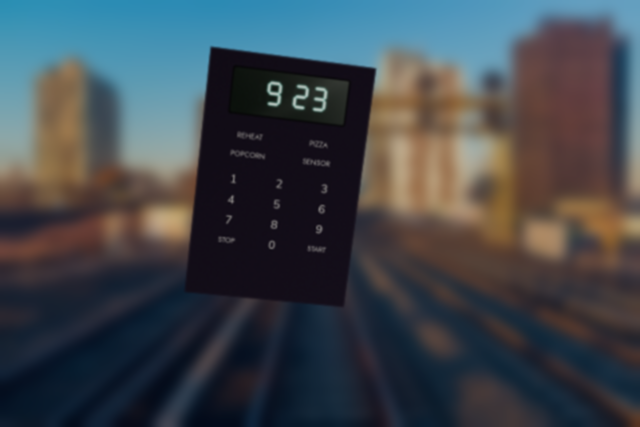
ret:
9,23
